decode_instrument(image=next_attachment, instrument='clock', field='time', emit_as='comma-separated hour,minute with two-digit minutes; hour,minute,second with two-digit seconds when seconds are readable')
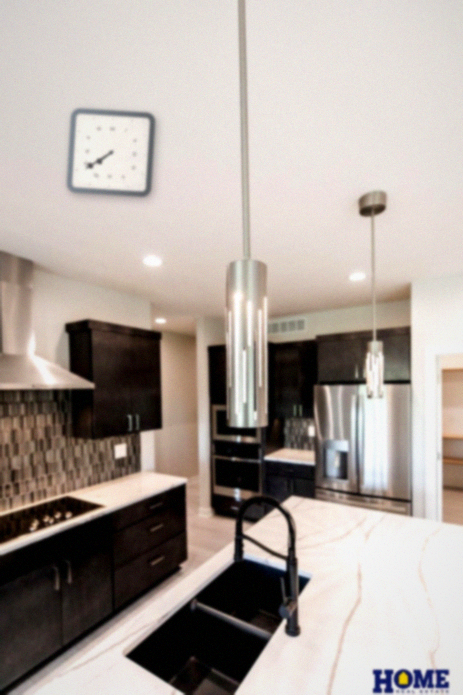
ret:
7,39
